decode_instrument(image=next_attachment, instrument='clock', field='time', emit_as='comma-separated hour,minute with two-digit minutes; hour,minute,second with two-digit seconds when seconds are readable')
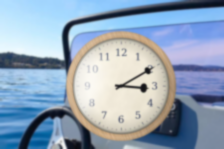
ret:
3,10
